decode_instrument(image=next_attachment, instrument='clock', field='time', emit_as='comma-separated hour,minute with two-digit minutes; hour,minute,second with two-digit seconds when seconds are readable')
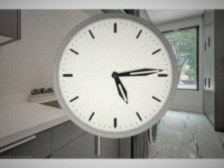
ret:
5,14
